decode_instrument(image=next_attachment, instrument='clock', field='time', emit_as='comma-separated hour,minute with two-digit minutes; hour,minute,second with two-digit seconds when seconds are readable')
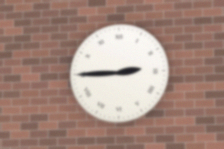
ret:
2,45
